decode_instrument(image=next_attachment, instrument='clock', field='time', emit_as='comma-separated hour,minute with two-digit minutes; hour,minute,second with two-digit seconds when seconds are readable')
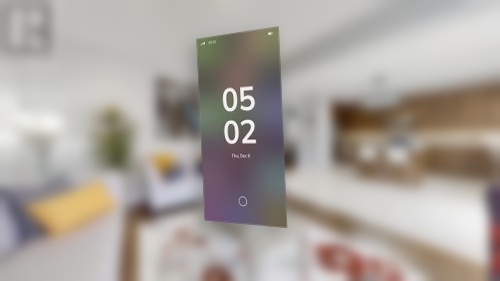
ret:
5,02
